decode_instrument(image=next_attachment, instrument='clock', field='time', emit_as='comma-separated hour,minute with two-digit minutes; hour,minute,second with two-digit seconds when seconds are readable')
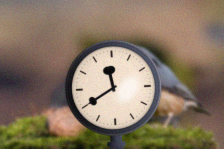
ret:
11,40
